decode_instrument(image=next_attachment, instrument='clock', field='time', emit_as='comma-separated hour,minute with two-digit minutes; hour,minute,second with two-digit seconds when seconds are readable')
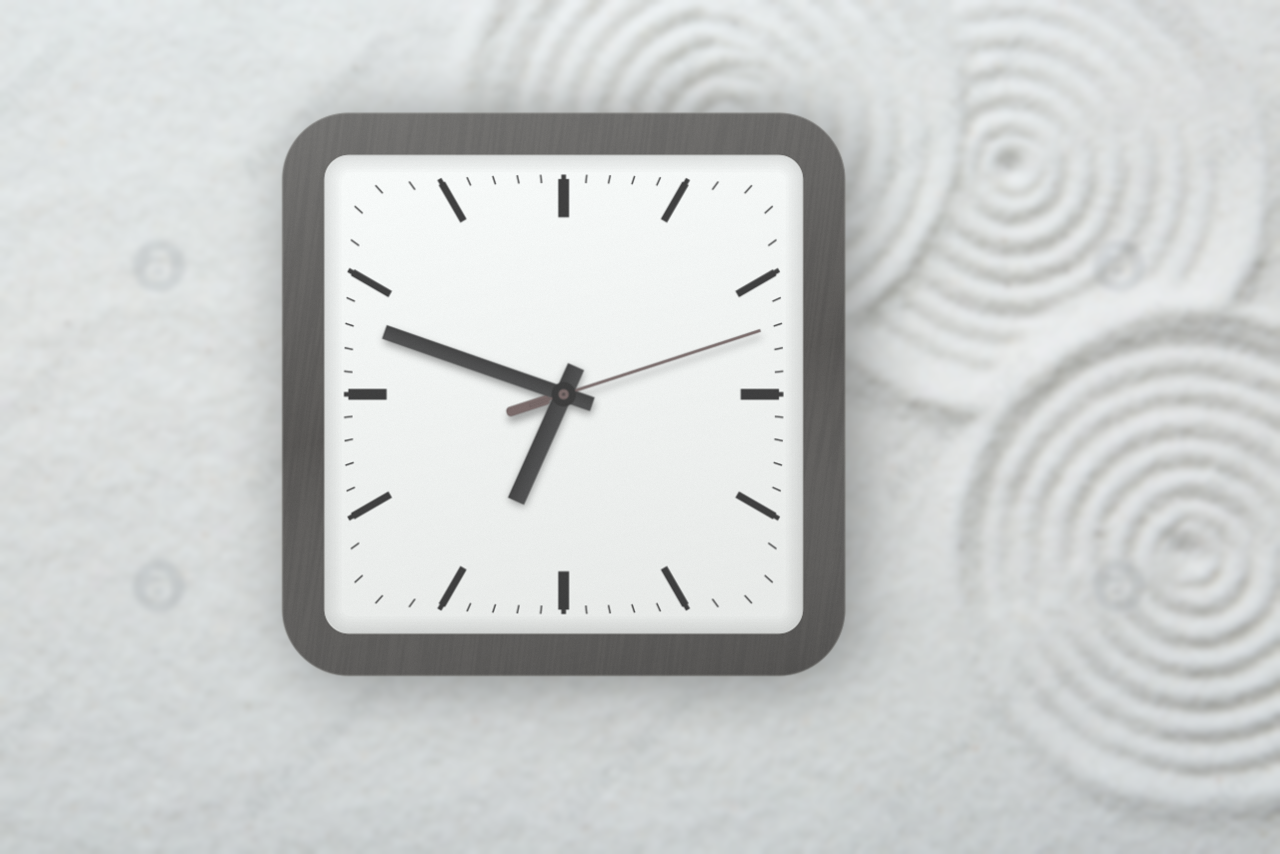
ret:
6,48,12
